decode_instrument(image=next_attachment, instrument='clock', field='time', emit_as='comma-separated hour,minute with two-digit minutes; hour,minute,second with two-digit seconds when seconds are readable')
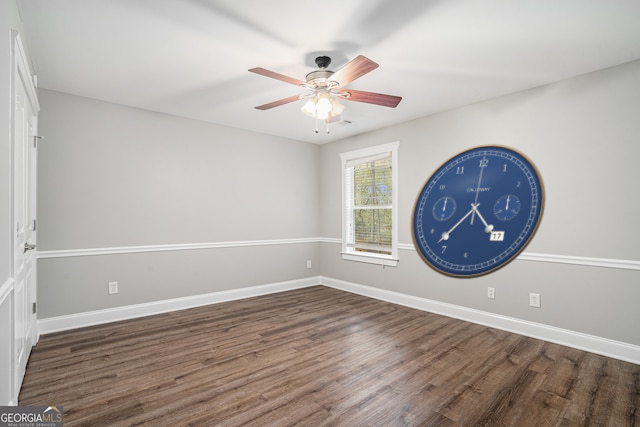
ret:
4,37
